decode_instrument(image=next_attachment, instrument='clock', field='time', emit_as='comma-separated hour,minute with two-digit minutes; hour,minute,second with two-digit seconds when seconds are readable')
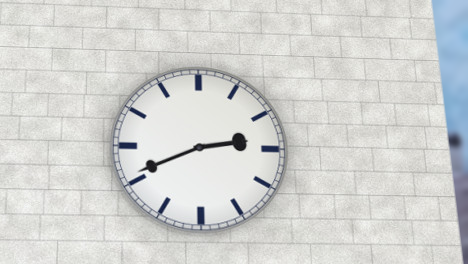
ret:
2,41
